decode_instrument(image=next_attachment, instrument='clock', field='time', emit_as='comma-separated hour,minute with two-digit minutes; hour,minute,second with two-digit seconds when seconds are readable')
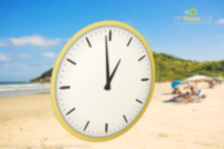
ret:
12,59
